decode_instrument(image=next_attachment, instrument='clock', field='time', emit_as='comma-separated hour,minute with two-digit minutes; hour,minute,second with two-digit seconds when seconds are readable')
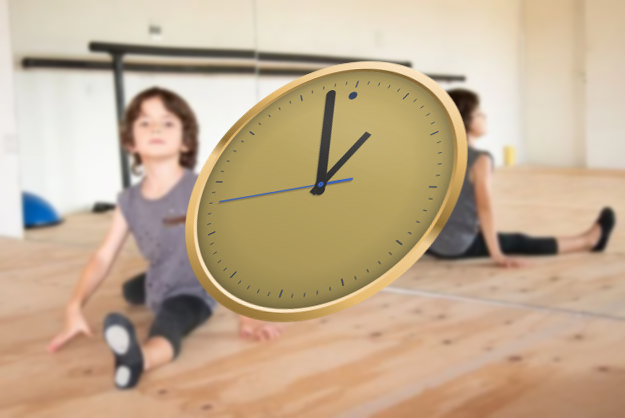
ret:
12,57,43
